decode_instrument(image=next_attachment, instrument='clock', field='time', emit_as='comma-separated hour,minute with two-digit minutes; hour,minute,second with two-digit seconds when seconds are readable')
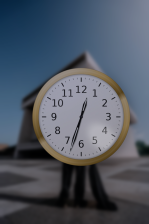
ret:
12,33
